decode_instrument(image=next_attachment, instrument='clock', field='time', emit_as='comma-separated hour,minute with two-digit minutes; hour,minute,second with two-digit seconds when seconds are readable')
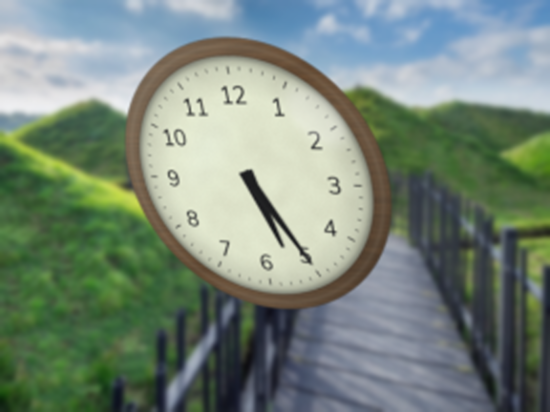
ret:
5,25
